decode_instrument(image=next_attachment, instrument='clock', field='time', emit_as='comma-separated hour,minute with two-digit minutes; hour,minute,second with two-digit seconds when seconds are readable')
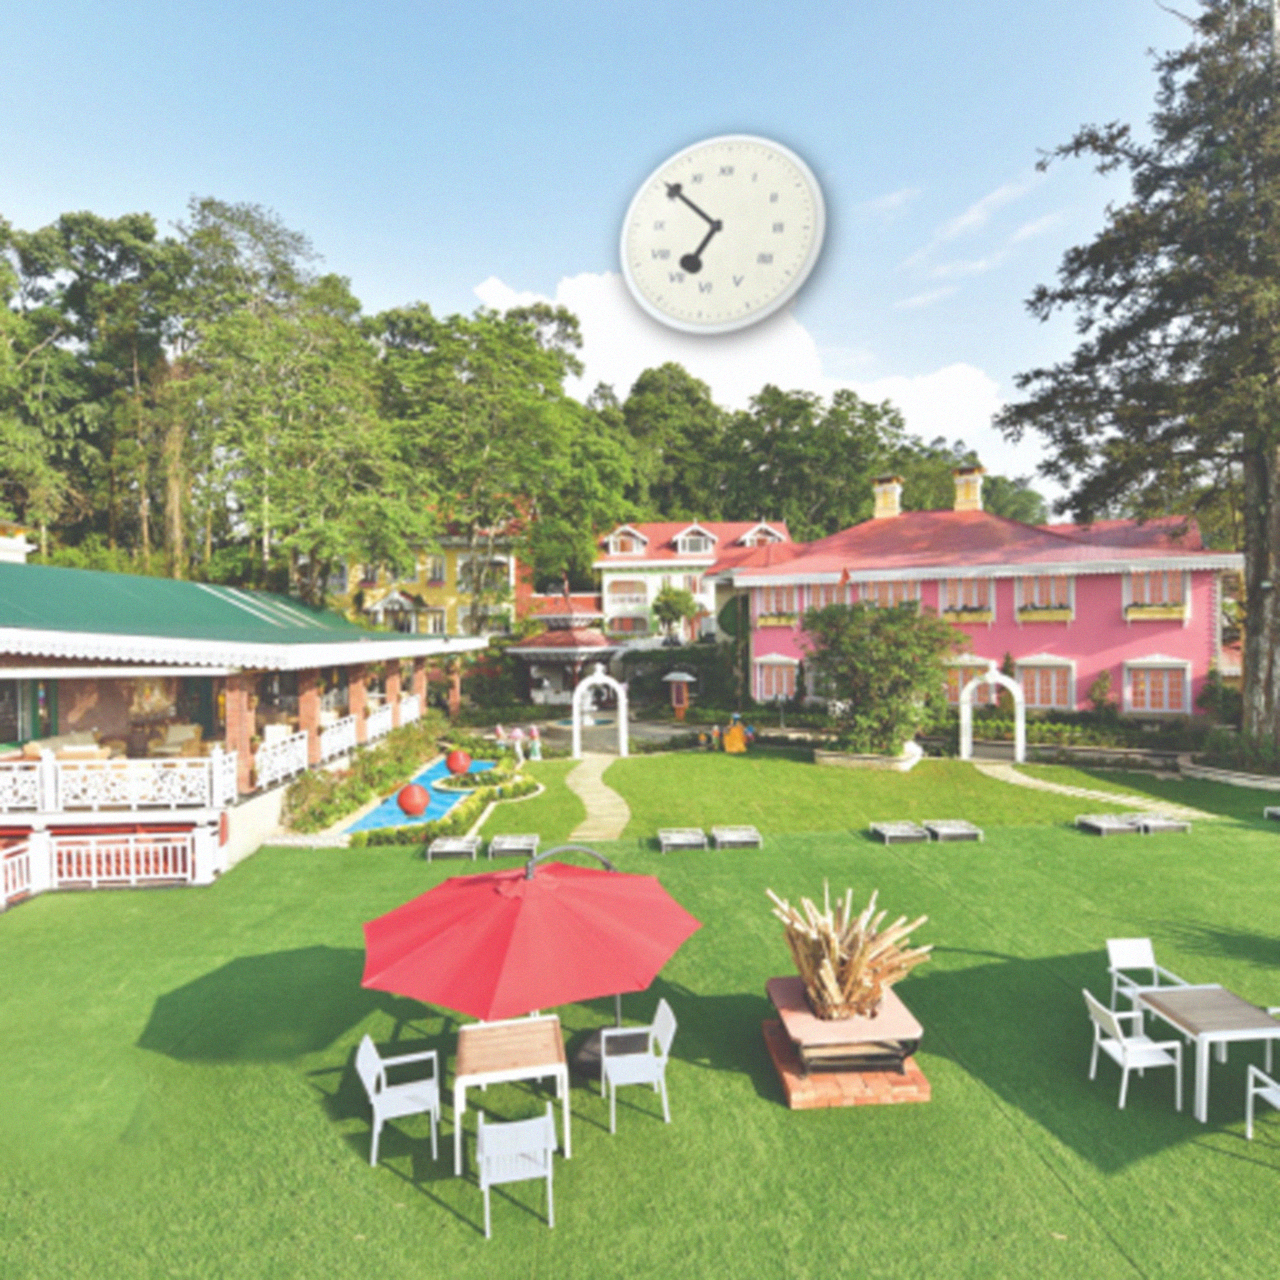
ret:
6,51
